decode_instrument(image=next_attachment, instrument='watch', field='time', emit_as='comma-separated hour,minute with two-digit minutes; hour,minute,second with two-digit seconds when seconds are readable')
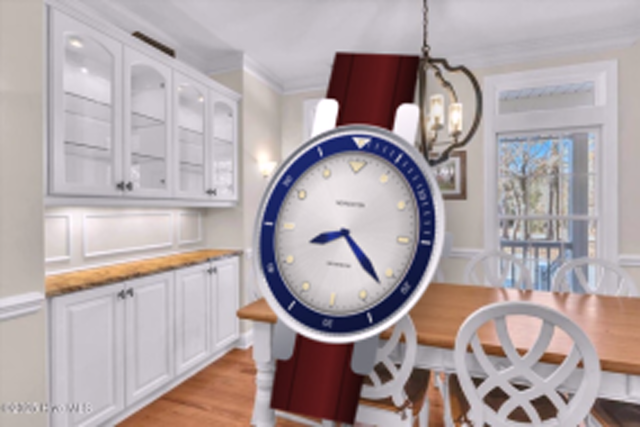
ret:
8,22
